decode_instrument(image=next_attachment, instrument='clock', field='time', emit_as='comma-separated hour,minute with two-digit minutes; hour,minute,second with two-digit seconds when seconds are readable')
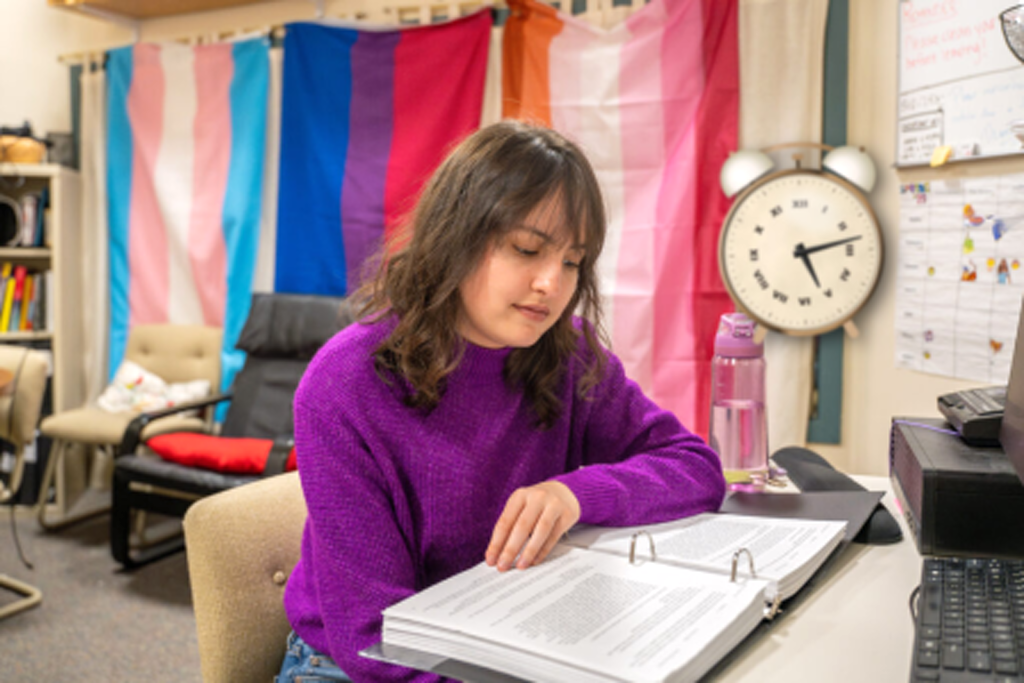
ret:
5,13
